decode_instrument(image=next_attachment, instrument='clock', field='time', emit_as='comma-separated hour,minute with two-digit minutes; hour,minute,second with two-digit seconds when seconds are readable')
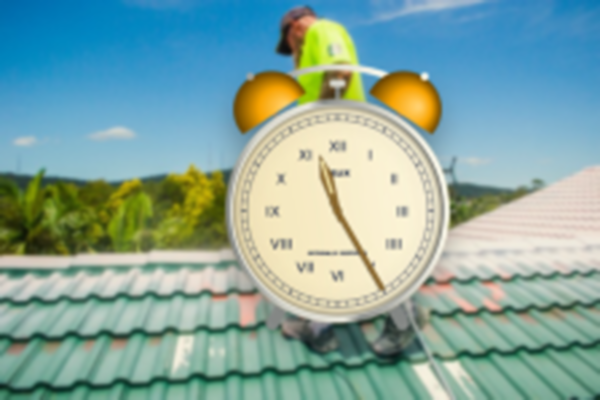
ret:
11,25
